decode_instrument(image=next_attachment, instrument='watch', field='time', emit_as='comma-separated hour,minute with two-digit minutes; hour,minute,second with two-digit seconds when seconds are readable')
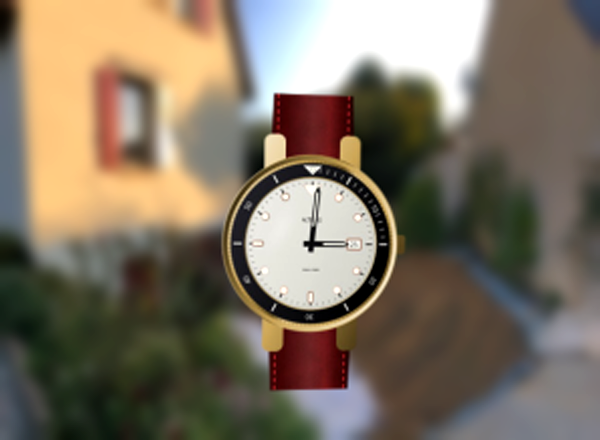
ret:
3,01
